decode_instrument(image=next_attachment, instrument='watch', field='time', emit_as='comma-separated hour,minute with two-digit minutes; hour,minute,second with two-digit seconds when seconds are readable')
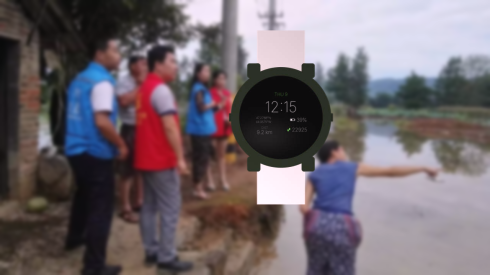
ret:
12,15
